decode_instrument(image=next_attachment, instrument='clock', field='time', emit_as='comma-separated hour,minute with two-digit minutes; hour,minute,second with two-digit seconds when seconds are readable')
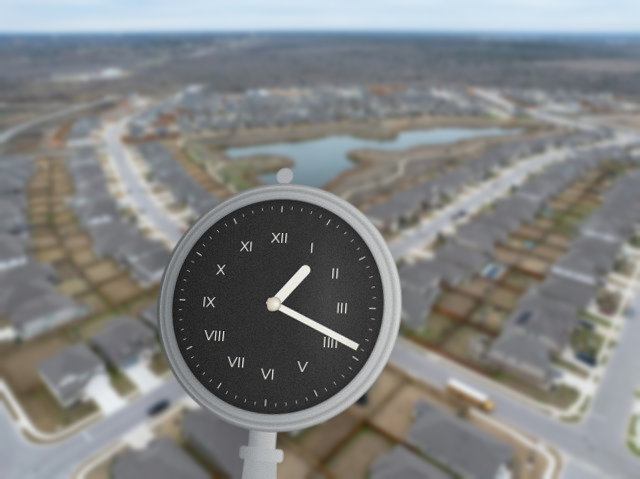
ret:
1,19
